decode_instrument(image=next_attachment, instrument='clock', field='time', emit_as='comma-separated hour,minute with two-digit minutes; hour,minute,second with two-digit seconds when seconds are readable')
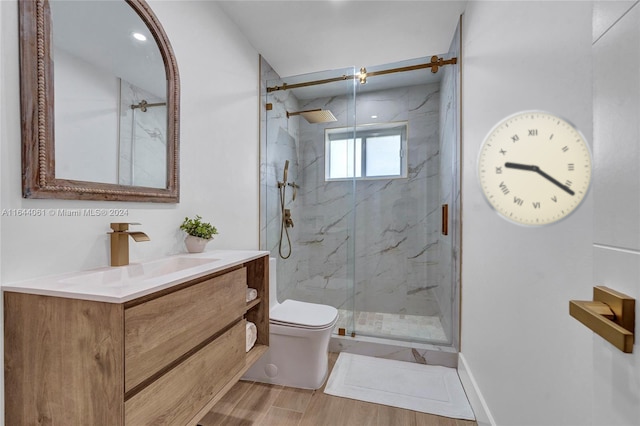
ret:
9,21
